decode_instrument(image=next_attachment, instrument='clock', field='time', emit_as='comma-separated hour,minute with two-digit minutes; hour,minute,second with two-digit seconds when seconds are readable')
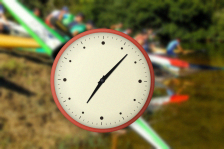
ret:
7,07
